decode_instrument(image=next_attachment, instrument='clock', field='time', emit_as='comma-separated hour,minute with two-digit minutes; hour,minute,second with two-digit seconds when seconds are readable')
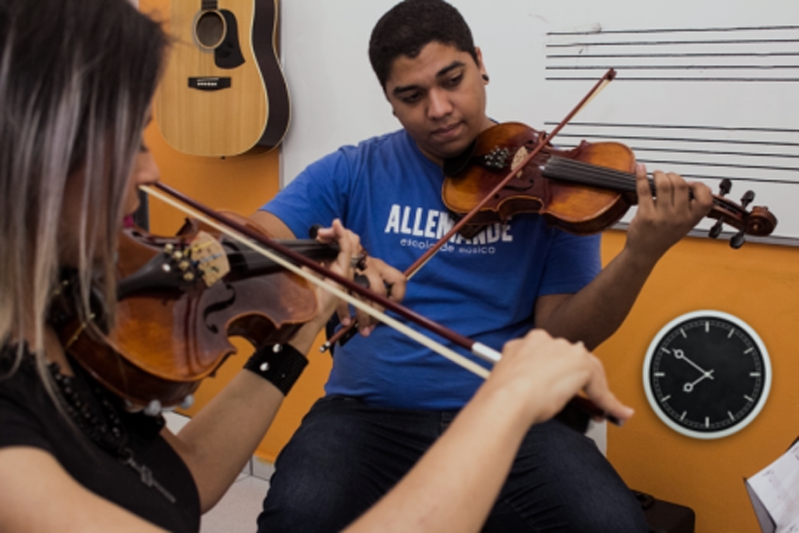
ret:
7,51
